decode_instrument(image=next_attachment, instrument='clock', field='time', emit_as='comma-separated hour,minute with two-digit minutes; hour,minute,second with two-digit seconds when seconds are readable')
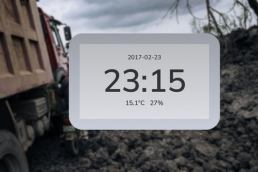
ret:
23,15
